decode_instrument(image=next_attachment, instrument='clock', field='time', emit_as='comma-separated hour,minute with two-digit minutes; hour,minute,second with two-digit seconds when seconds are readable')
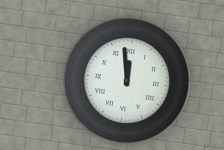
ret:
11,58
